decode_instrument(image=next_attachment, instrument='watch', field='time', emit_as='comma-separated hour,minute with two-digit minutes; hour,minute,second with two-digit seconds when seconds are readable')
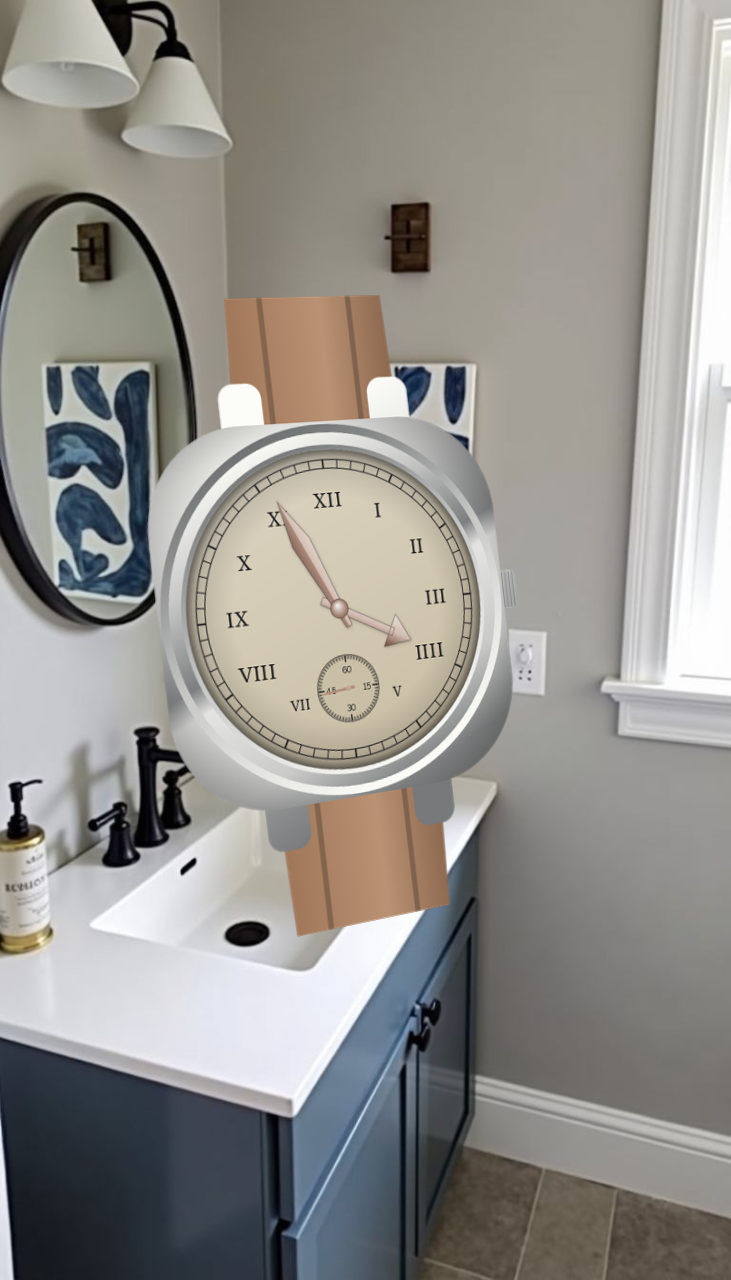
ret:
3,55,44
